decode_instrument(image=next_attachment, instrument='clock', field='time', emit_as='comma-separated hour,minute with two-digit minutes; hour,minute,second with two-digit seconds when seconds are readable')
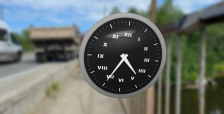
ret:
4,35
